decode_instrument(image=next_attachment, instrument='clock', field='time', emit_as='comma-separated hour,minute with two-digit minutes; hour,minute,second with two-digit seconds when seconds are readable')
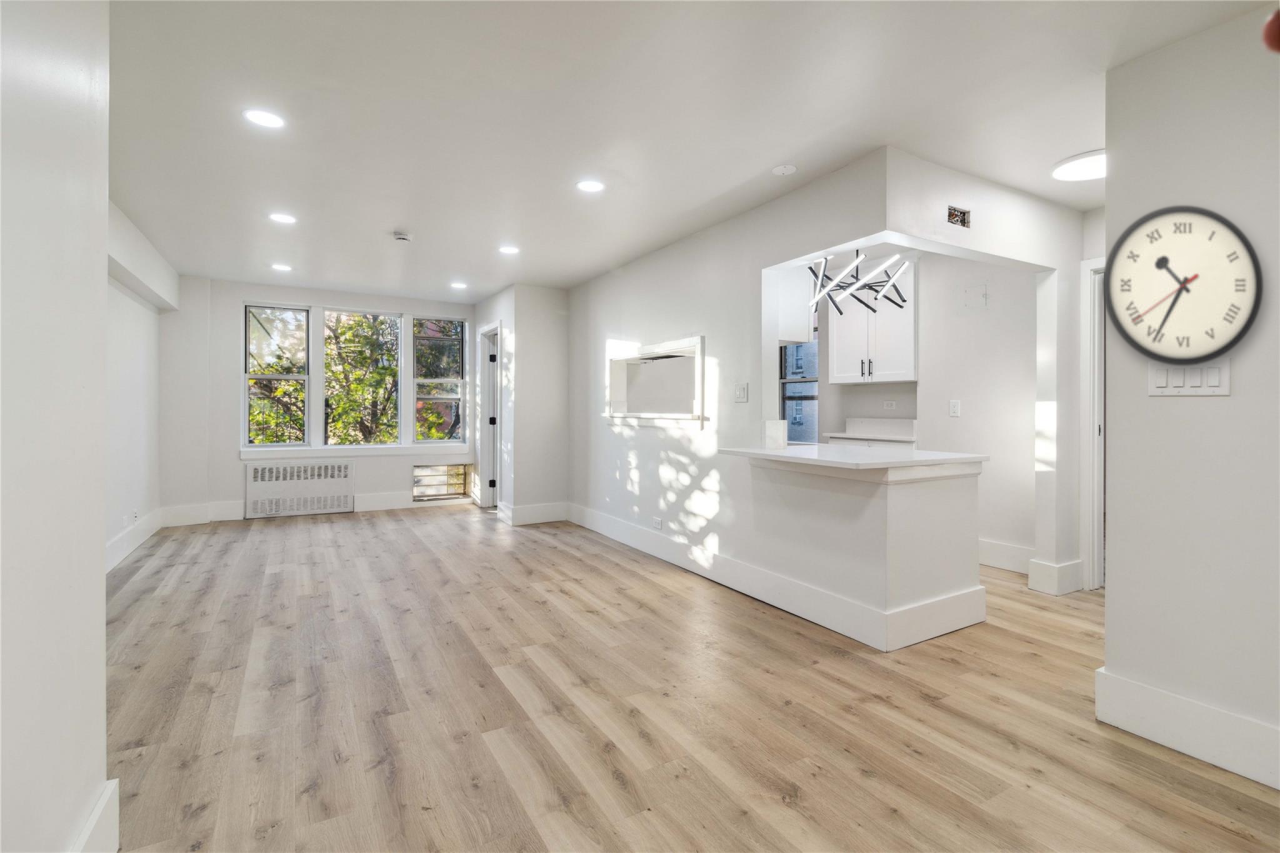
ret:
10,34,39
